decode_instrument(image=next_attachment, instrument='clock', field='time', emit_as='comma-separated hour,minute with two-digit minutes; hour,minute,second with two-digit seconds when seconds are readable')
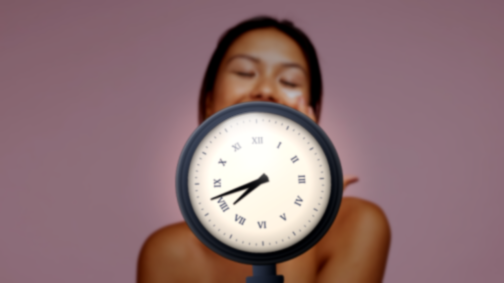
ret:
7,42
